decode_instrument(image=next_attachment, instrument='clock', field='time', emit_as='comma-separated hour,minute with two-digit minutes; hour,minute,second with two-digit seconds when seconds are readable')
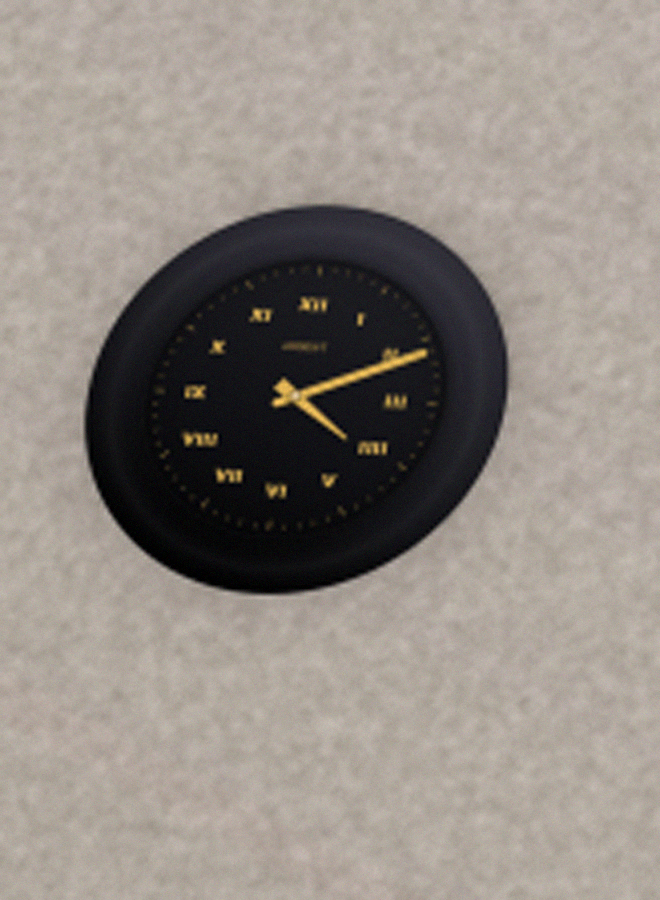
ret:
4,11
